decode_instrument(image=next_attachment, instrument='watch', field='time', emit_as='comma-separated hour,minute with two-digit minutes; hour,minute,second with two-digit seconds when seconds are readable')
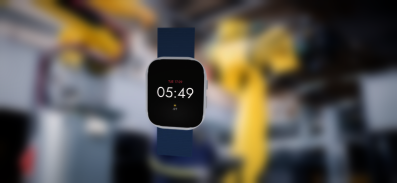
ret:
5,49
